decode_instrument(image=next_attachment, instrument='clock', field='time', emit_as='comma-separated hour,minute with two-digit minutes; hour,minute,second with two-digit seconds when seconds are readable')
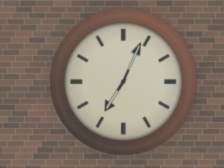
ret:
7,04
